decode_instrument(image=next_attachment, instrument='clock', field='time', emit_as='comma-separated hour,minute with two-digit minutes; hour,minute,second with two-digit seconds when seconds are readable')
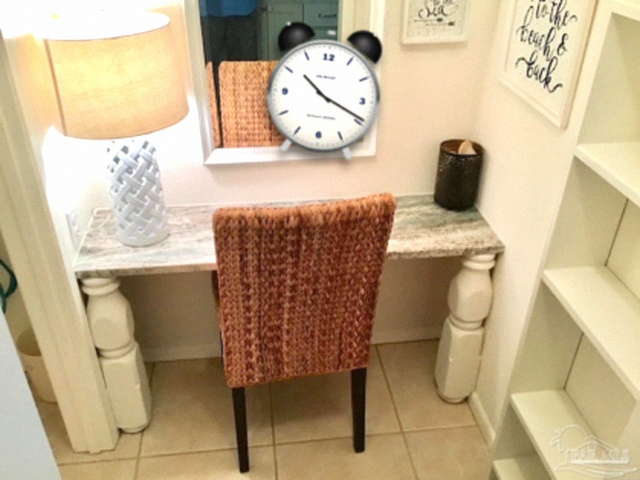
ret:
10,19
